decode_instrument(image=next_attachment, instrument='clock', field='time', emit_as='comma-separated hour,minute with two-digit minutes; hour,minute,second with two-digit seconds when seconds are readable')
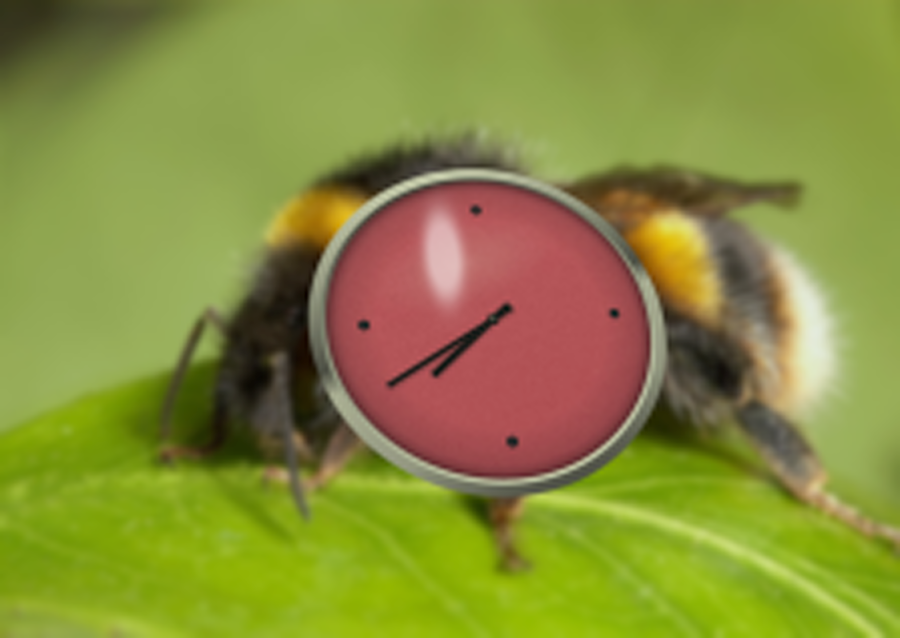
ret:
7,40
